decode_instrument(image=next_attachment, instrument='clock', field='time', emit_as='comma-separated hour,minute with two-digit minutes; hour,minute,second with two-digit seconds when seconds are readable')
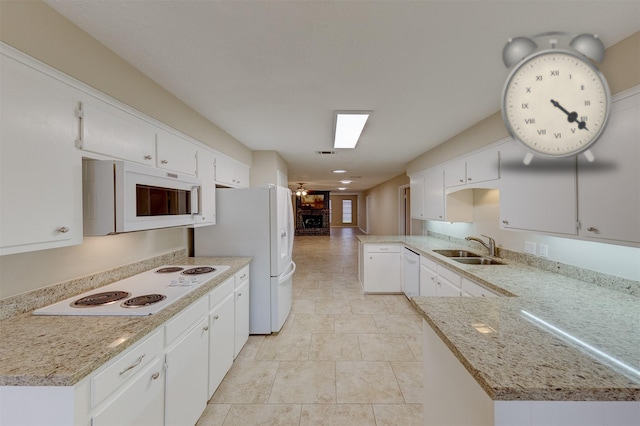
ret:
4,22
